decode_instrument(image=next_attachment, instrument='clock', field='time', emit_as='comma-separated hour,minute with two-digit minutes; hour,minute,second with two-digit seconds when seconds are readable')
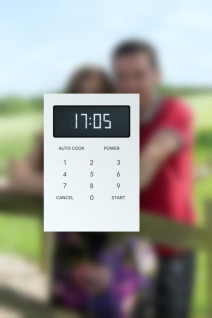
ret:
17,05
